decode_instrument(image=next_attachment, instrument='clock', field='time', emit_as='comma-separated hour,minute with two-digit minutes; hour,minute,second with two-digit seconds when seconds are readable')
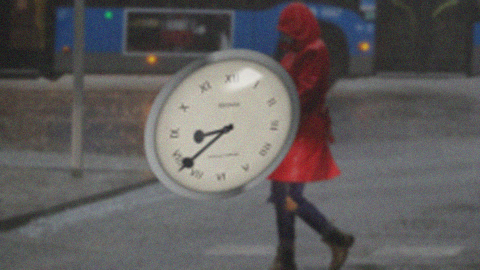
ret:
8,38
